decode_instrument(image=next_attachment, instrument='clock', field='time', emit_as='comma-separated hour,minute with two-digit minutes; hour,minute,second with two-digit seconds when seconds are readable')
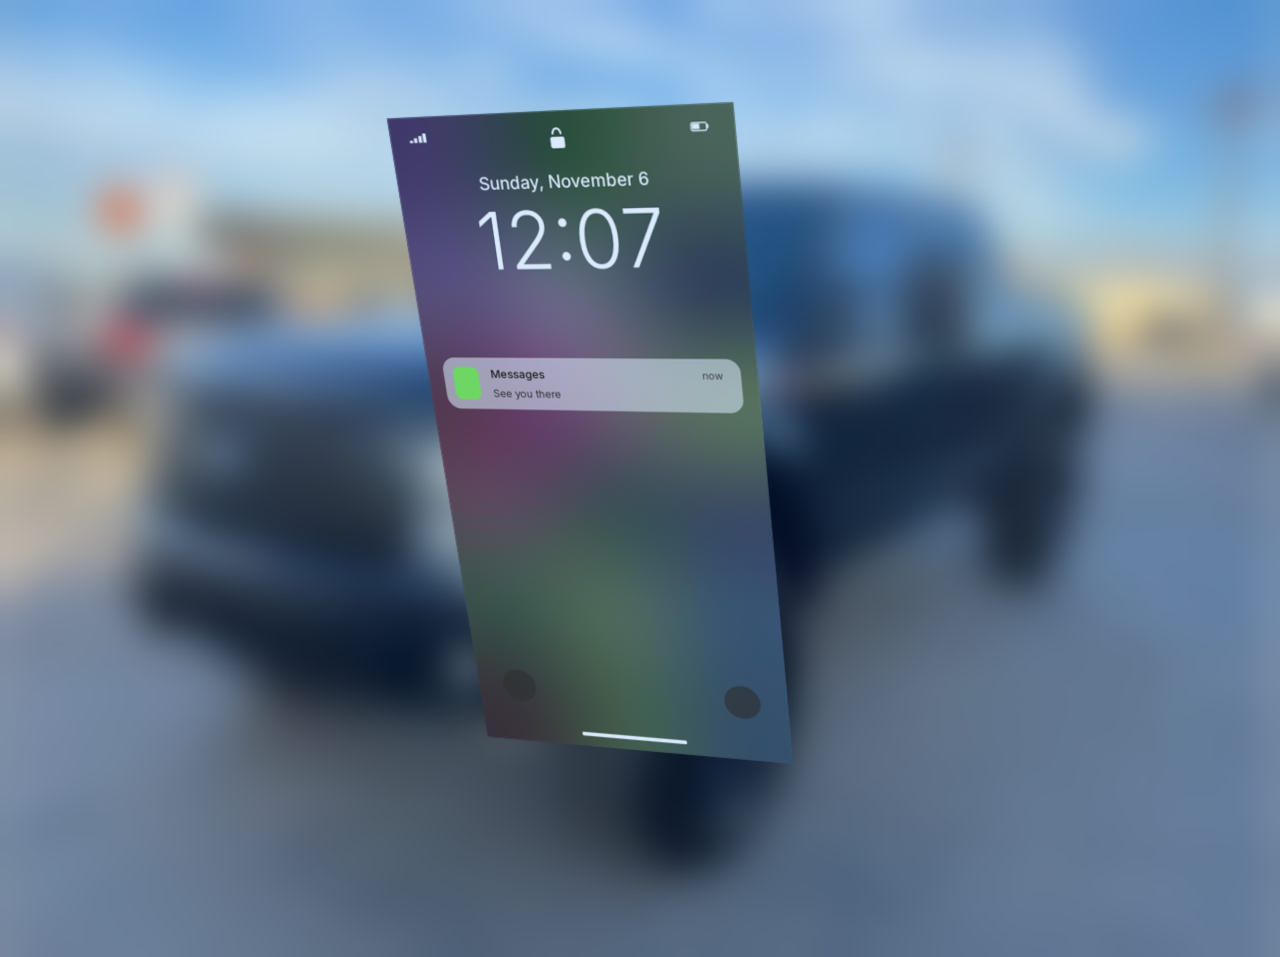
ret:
12,07
